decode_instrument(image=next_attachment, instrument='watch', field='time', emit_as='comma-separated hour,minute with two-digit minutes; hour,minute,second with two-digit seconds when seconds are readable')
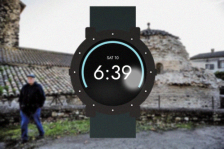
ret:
6,39
